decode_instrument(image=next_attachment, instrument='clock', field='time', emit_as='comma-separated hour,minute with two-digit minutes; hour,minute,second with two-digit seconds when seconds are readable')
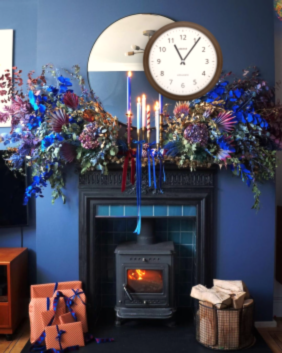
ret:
11,06
